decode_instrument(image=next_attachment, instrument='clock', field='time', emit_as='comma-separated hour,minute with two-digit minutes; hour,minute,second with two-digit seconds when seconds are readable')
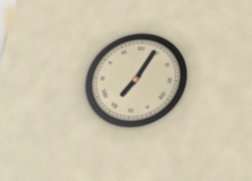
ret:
7,04
